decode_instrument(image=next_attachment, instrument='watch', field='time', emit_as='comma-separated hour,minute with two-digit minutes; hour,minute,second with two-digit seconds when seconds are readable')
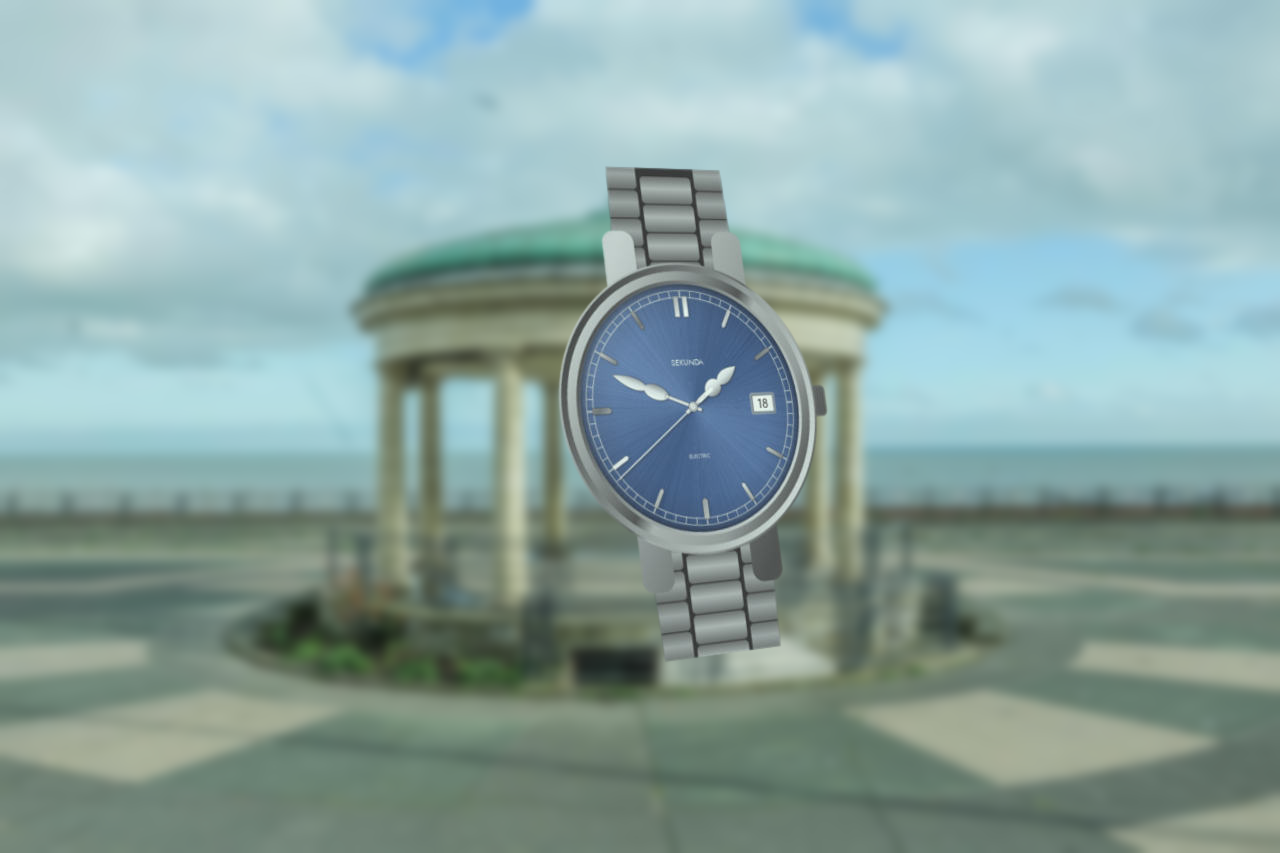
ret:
1,48,39
